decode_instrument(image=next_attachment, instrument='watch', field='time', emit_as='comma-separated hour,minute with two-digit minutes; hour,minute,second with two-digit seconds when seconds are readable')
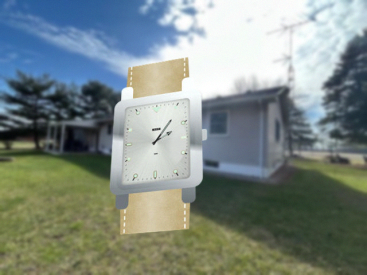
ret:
2,06
